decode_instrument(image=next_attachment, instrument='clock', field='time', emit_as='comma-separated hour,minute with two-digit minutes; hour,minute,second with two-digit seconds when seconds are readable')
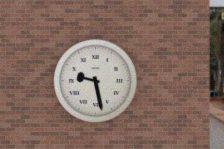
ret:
9,28
